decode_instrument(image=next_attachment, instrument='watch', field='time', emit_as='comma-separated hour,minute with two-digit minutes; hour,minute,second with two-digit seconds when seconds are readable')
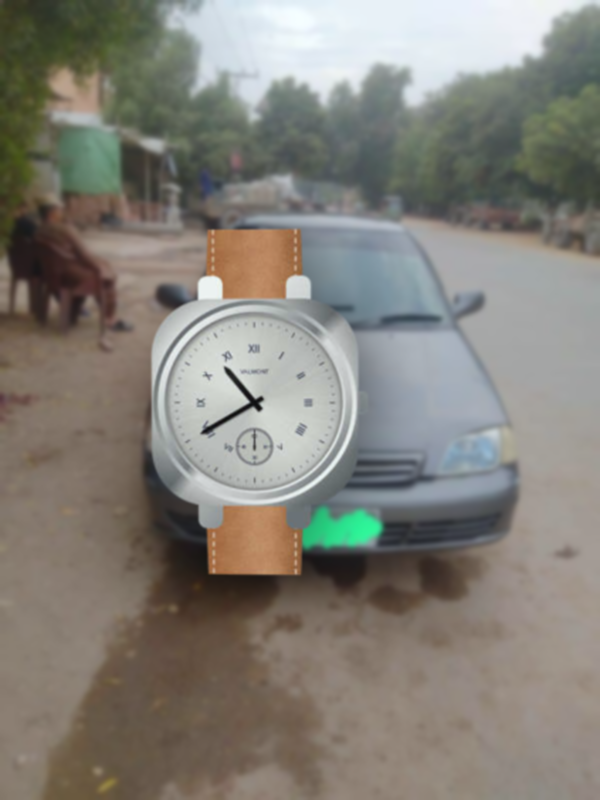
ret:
10,40
